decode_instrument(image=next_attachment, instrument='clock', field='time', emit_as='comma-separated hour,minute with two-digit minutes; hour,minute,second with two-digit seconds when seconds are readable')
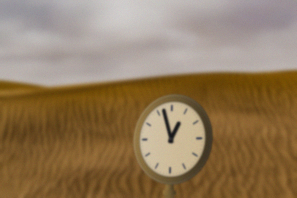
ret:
12,57
